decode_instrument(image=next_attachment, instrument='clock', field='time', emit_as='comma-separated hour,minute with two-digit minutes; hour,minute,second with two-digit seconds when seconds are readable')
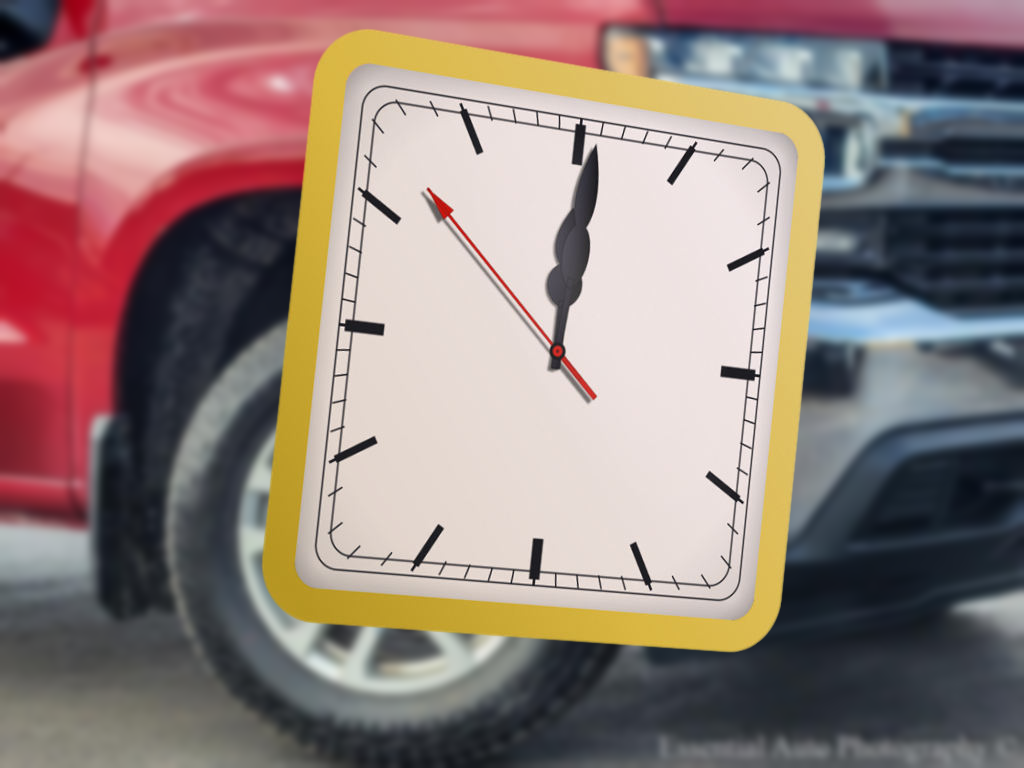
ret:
12,00,52
